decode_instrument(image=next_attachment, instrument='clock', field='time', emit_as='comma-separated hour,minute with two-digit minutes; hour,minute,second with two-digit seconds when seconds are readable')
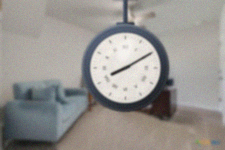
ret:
8,10
